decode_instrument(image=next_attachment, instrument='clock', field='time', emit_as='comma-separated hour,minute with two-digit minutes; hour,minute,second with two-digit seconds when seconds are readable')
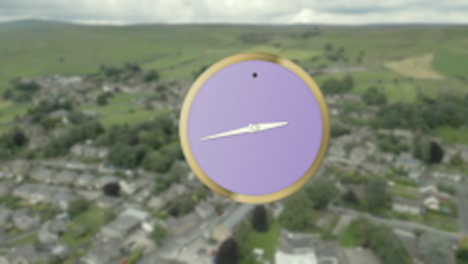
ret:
2,43
